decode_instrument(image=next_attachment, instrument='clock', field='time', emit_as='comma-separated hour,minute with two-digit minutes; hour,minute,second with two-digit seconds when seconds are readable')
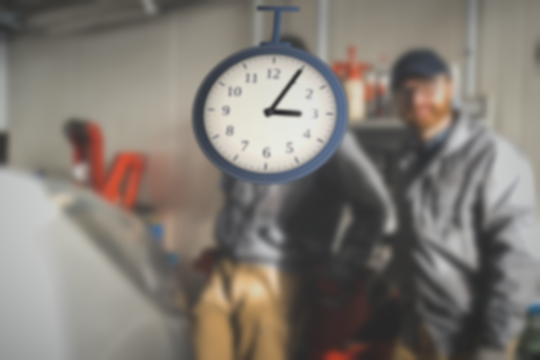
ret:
3,05
